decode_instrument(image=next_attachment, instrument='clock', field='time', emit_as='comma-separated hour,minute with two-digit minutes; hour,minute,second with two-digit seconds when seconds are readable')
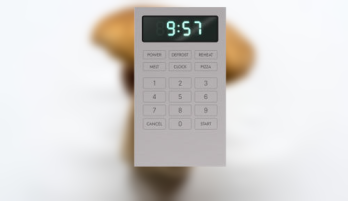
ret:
9,57
